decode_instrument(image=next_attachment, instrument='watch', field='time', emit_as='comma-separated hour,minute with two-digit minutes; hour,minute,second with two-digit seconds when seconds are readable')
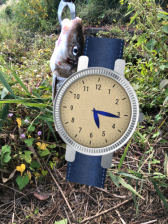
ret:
5,16
